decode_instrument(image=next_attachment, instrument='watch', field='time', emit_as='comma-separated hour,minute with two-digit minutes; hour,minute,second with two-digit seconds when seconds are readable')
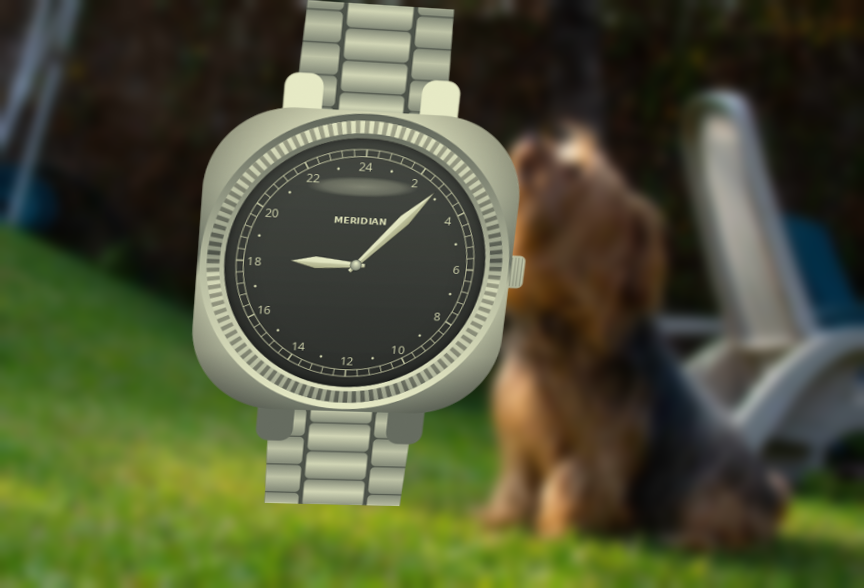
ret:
18,07
